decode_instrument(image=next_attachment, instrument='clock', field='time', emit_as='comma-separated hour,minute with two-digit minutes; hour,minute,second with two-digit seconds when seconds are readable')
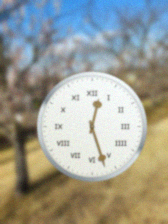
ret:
12,27
